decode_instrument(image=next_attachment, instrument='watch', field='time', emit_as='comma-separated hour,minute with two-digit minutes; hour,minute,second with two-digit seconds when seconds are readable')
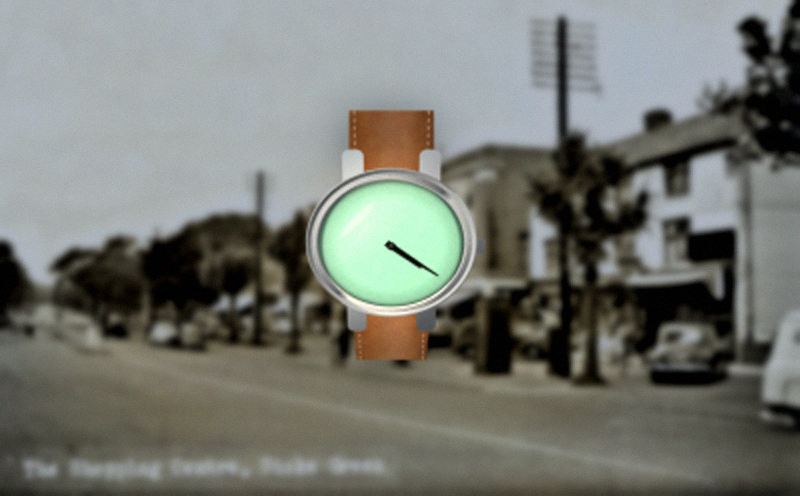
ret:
4,21
